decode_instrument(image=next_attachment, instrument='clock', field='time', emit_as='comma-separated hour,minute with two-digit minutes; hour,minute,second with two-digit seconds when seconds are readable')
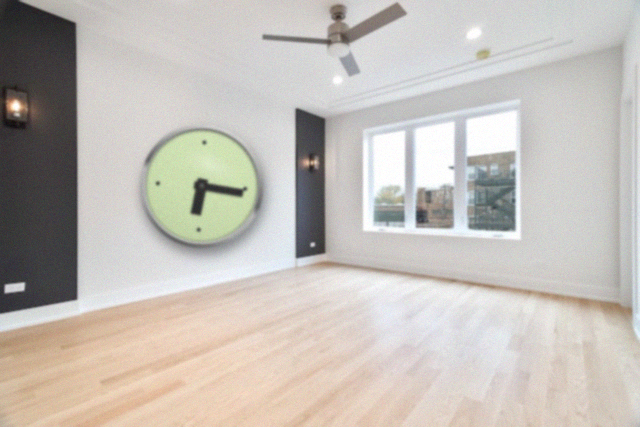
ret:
6,16
